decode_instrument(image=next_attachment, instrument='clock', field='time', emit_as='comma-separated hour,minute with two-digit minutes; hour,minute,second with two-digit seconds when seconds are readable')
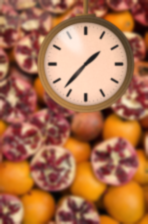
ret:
1,37
